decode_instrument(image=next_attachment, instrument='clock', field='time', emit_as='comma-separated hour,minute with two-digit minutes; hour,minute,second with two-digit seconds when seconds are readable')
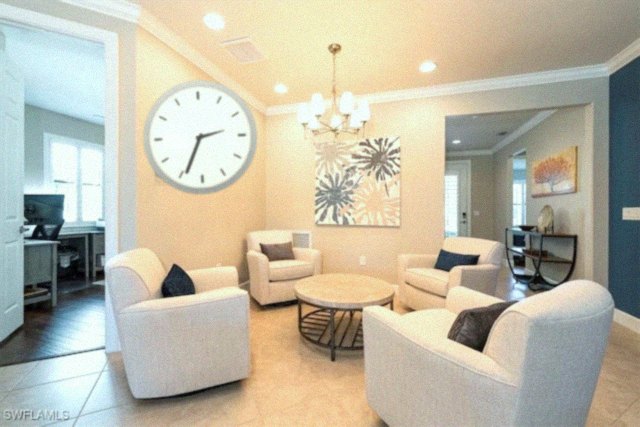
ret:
2,34
